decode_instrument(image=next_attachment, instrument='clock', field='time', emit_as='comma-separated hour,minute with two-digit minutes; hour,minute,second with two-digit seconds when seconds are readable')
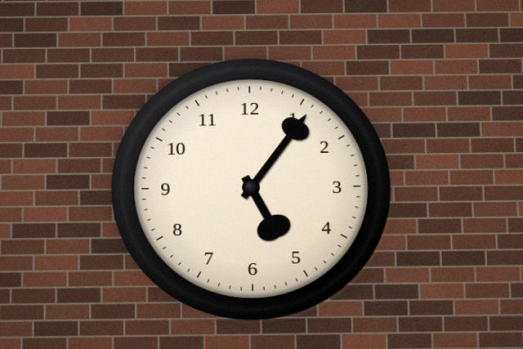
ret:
5,06
